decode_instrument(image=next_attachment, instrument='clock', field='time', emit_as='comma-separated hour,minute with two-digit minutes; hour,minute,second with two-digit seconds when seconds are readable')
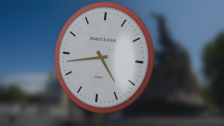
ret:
4,43
